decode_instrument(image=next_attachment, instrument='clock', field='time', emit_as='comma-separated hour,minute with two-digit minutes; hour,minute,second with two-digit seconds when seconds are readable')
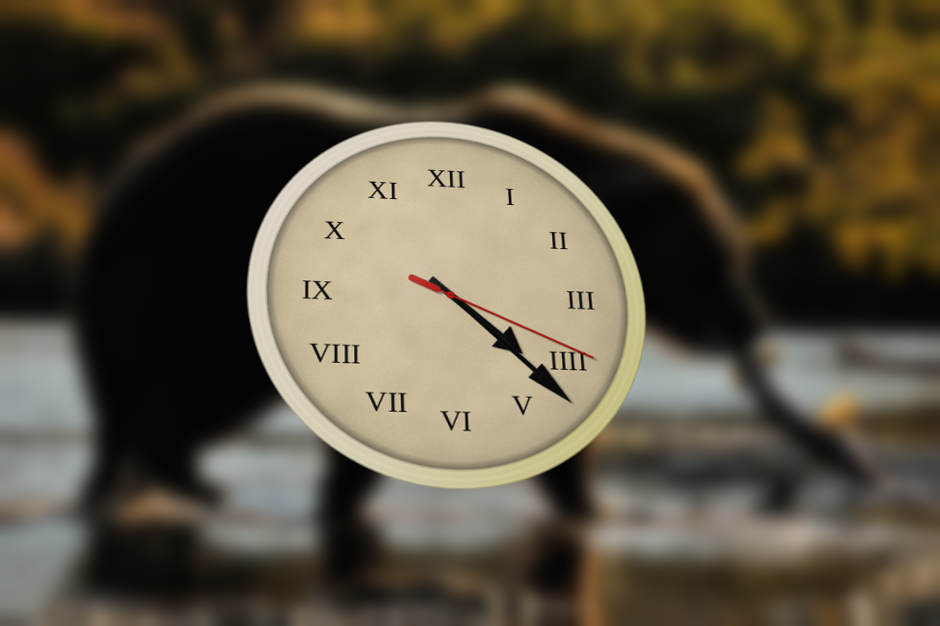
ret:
4,22,19
